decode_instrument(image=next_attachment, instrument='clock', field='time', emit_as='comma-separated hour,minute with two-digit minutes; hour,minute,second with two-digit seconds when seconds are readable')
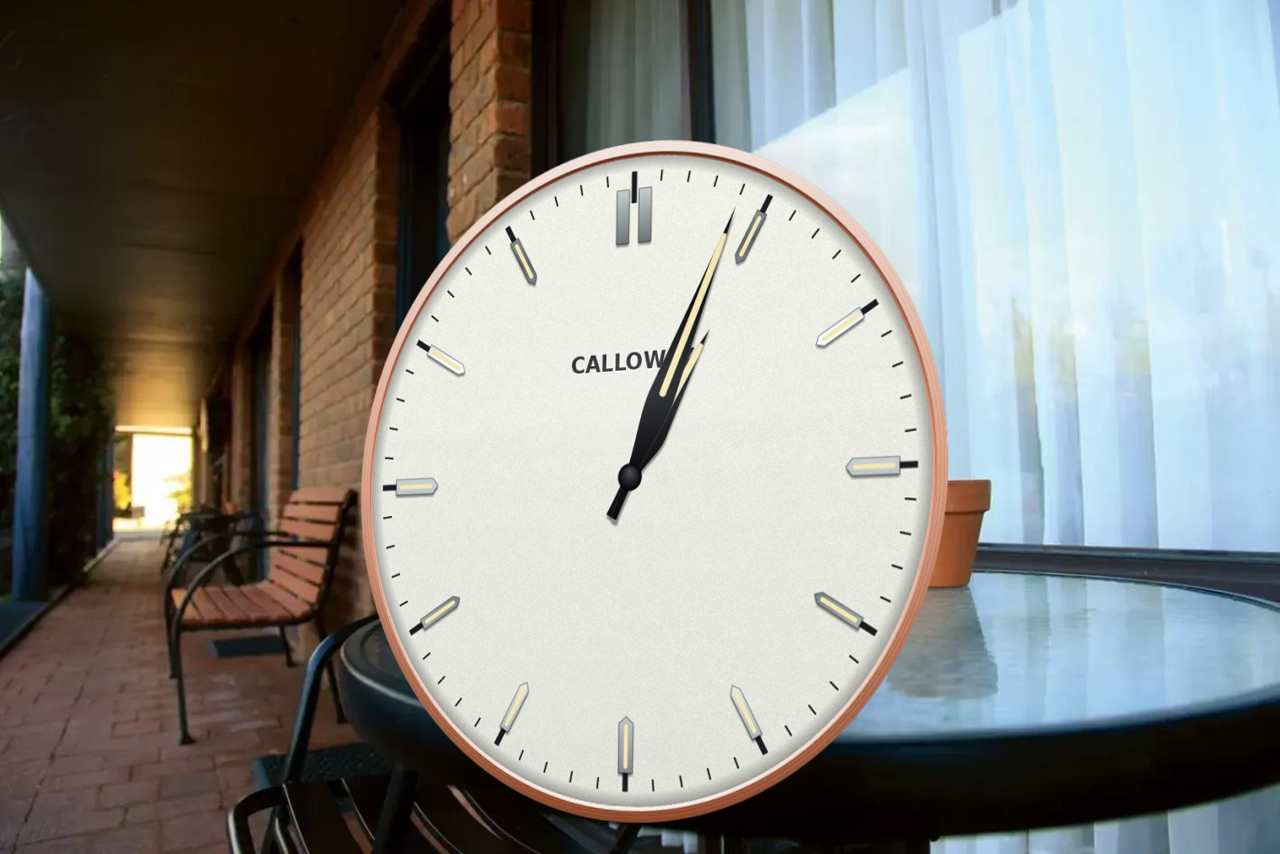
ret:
1,04
